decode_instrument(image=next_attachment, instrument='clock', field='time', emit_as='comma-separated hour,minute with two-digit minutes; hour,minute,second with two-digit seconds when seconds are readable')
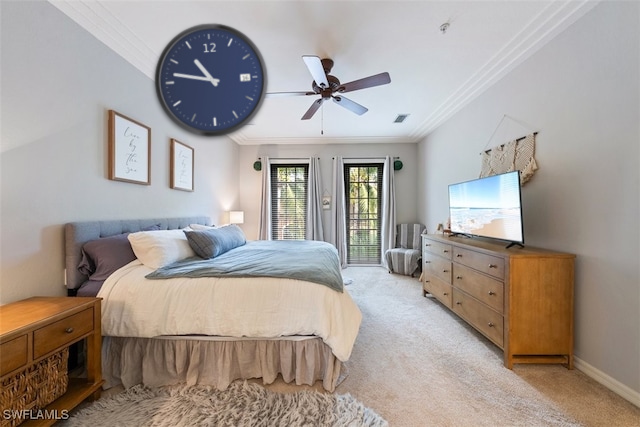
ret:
10,47
